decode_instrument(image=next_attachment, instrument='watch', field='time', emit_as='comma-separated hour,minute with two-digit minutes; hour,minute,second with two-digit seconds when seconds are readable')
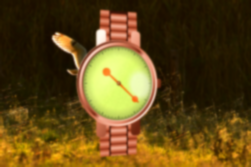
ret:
10,22
